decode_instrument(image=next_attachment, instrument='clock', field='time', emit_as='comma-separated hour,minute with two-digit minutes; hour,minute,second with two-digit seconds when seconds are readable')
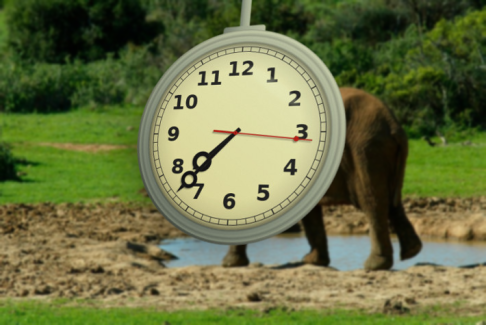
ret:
7,37,16
